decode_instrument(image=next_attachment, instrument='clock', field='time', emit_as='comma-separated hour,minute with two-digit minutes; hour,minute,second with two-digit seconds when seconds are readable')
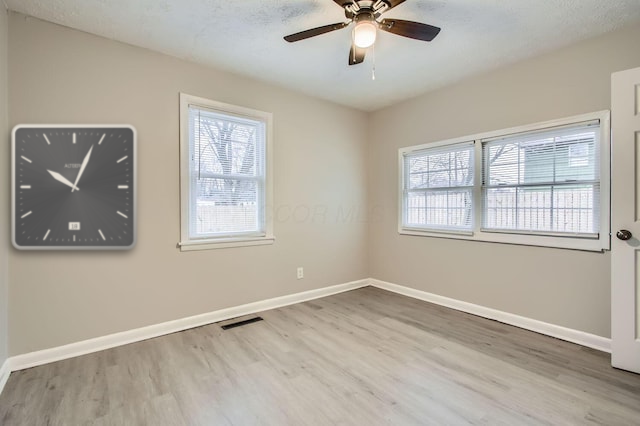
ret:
10,04
